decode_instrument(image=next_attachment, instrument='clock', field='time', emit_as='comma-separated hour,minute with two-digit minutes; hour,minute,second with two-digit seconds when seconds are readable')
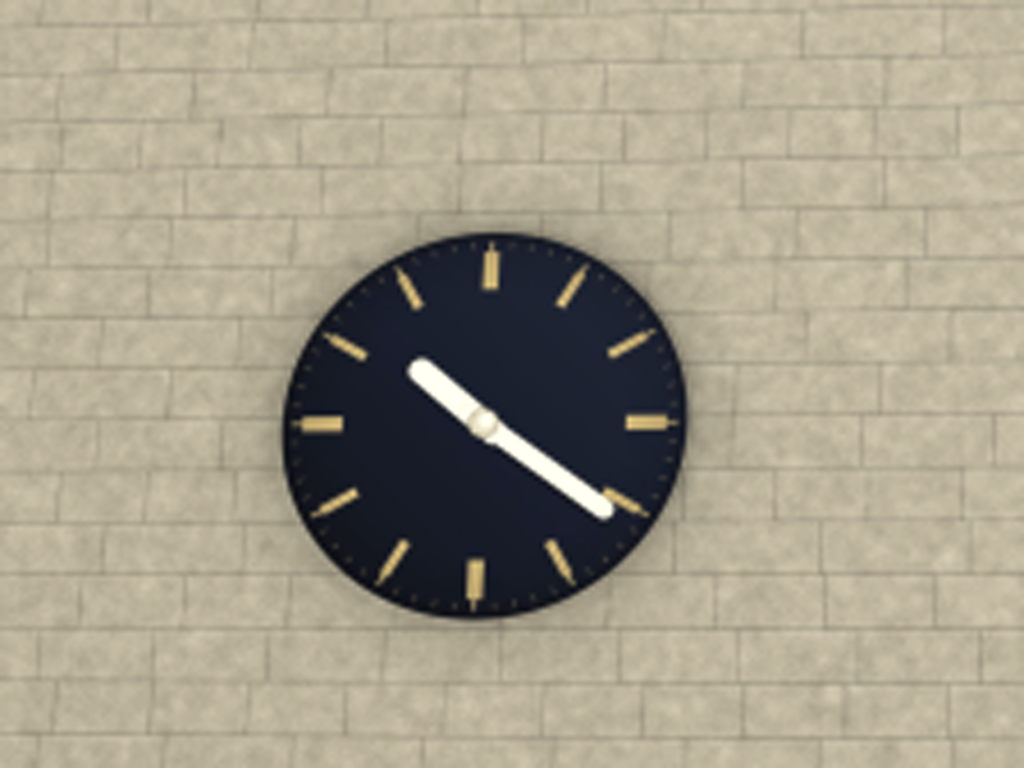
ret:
10,21
